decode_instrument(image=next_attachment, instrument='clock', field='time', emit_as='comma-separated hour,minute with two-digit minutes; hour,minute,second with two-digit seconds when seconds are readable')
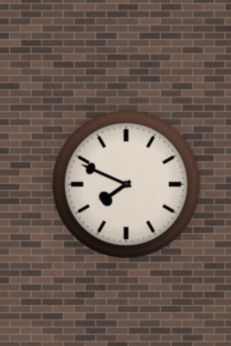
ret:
7,49
